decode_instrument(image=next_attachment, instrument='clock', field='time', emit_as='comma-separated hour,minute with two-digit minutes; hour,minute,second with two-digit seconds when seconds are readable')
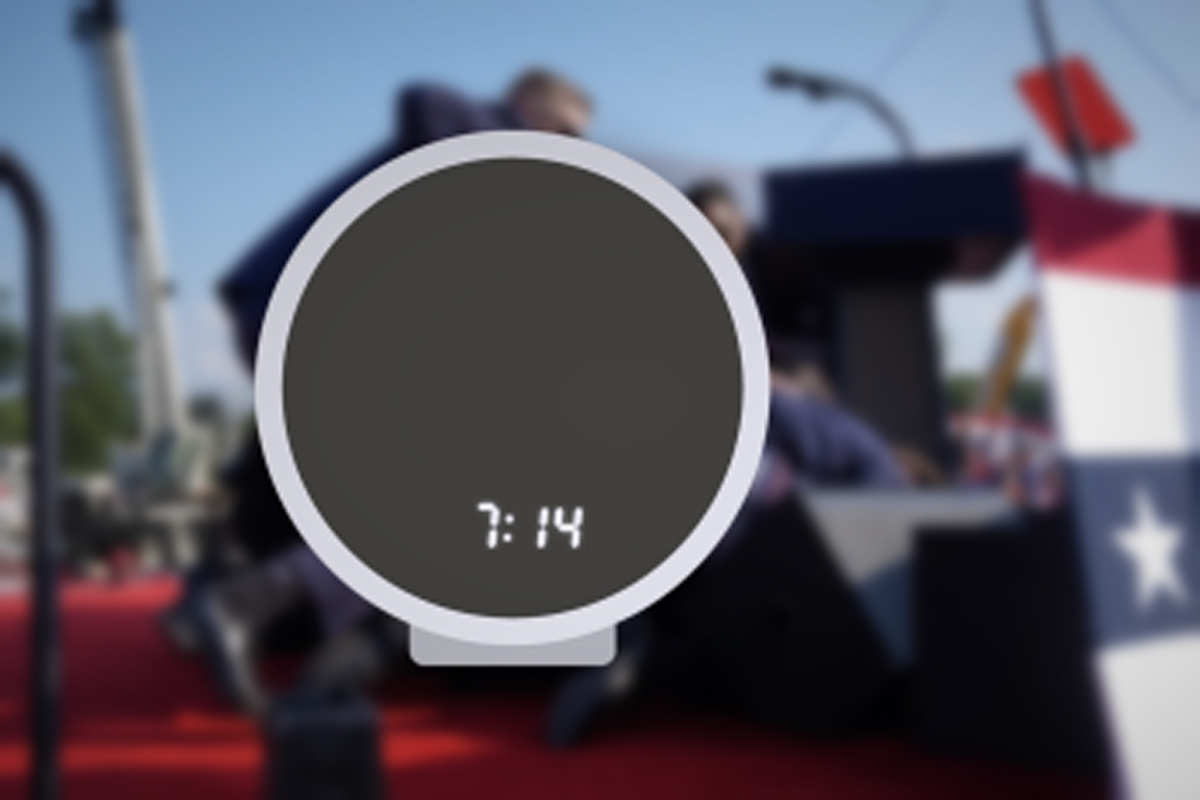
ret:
7,14
